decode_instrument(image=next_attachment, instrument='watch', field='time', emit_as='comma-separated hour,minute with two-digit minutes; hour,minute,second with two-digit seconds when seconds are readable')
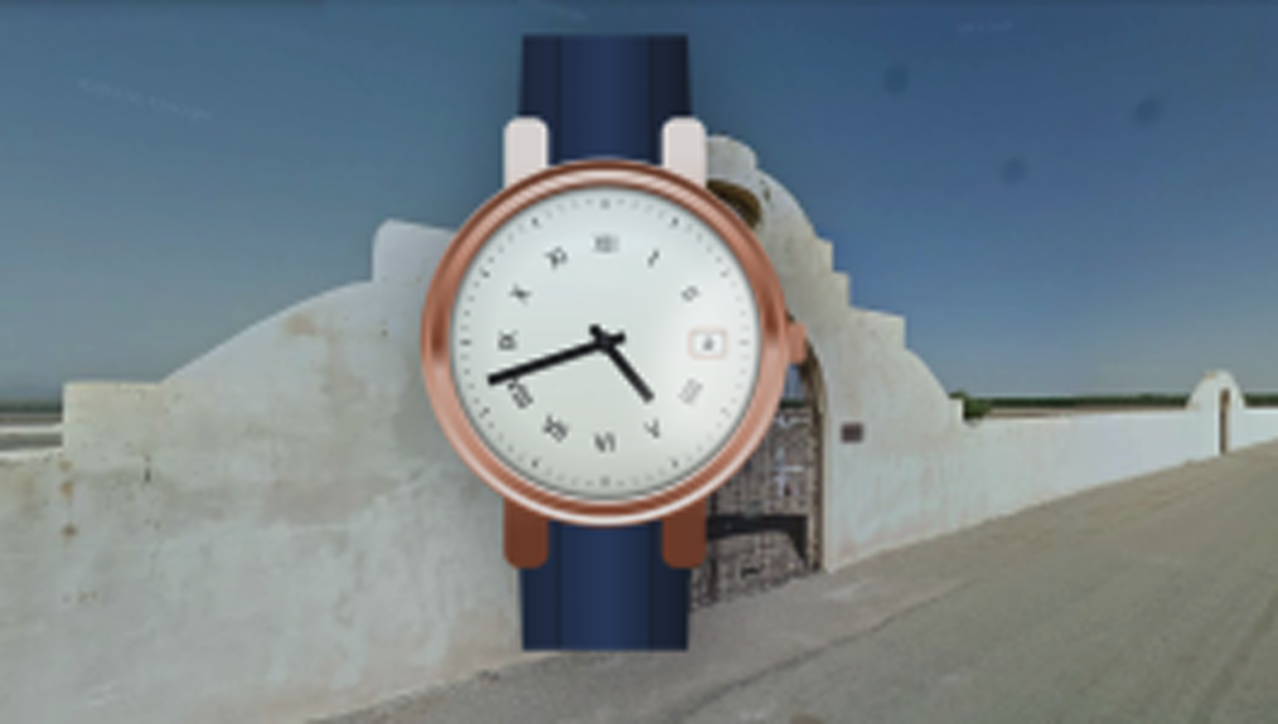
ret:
4,42
